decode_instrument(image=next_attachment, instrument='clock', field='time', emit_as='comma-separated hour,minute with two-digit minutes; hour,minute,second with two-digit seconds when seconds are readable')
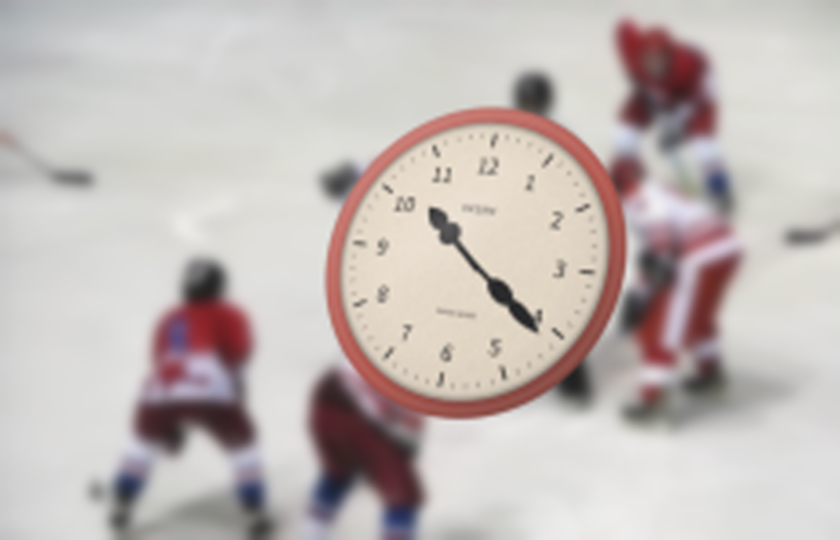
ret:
10,21
